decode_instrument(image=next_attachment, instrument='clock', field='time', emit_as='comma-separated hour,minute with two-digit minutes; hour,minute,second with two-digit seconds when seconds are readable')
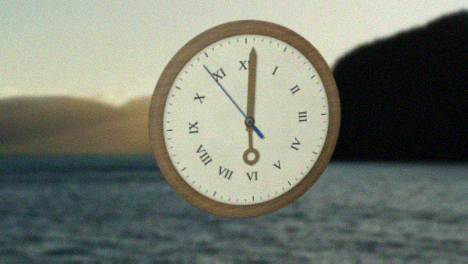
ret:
6,00,54
